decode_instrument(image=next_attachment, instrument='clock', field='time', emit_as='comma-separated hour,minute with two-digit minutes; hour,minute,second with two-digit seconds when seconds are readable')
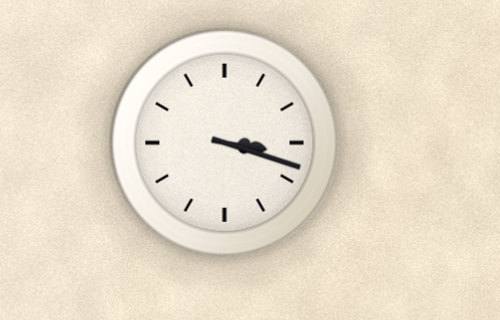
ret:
3,18
